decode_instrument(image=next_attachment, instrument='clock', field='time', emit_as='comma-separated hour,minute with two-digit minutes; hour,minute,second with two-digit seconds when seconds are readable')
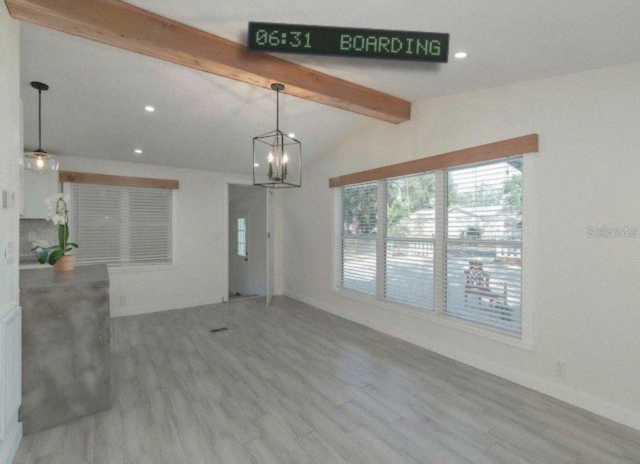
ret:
6,31
